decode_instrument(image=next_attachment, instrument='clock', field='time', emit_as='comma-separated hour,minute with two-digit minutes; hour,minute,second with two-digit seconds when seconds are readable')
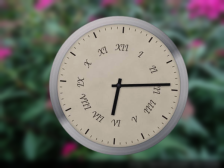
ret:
6,14
